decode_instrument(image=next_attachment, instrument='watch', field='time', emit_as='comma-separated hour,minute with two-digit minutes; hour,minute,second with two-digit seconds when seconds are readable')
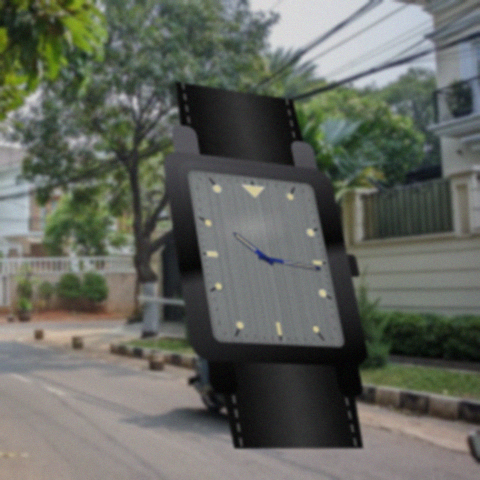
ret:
10,16
